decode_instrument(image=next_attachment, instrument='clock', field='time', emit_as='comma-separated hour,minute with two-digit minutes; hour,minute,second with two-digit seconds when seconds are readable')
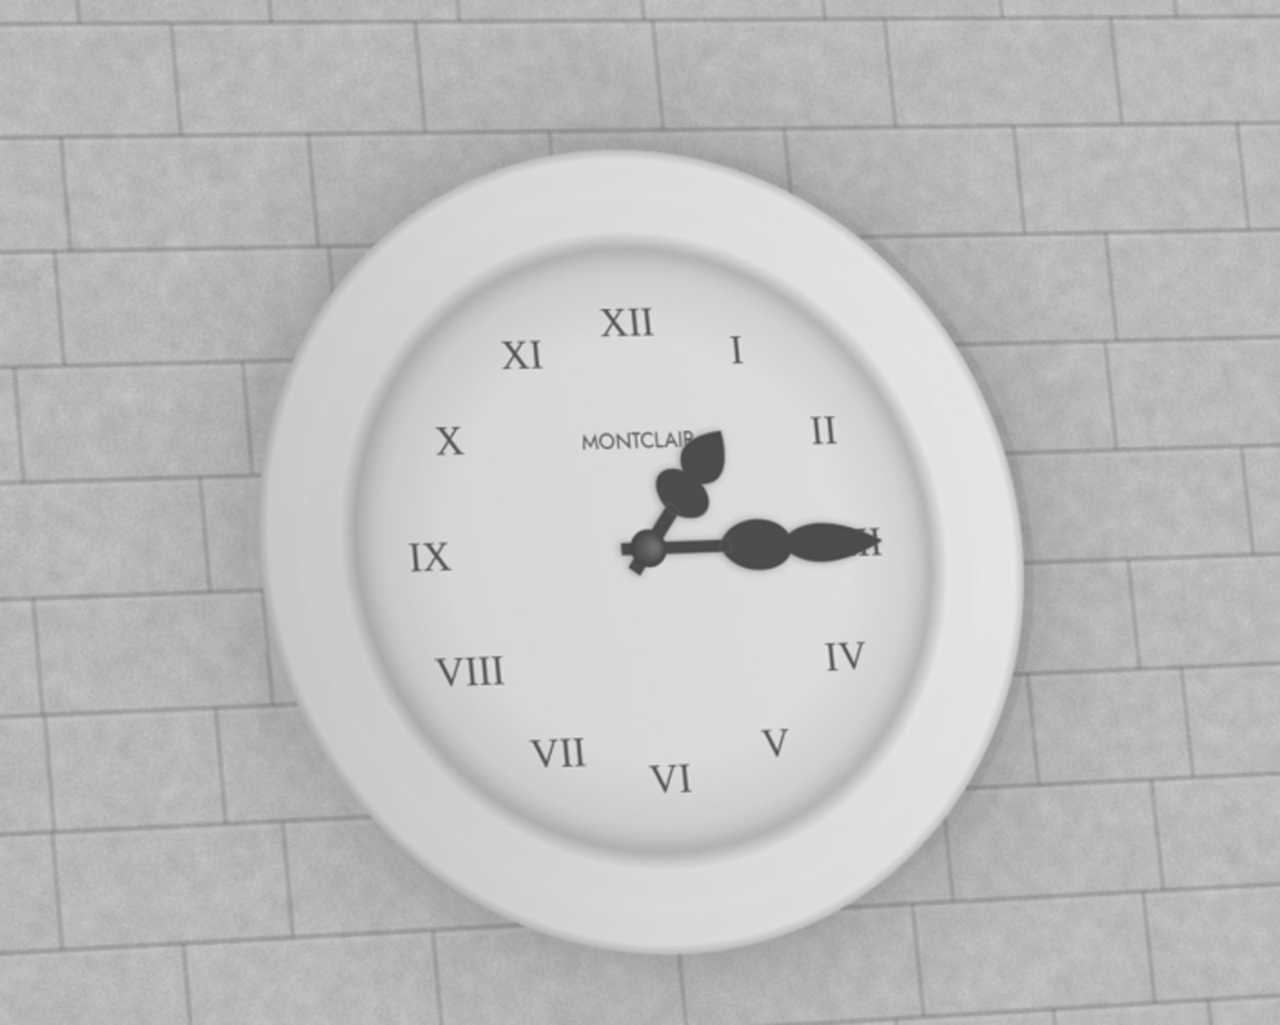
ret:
1,15
